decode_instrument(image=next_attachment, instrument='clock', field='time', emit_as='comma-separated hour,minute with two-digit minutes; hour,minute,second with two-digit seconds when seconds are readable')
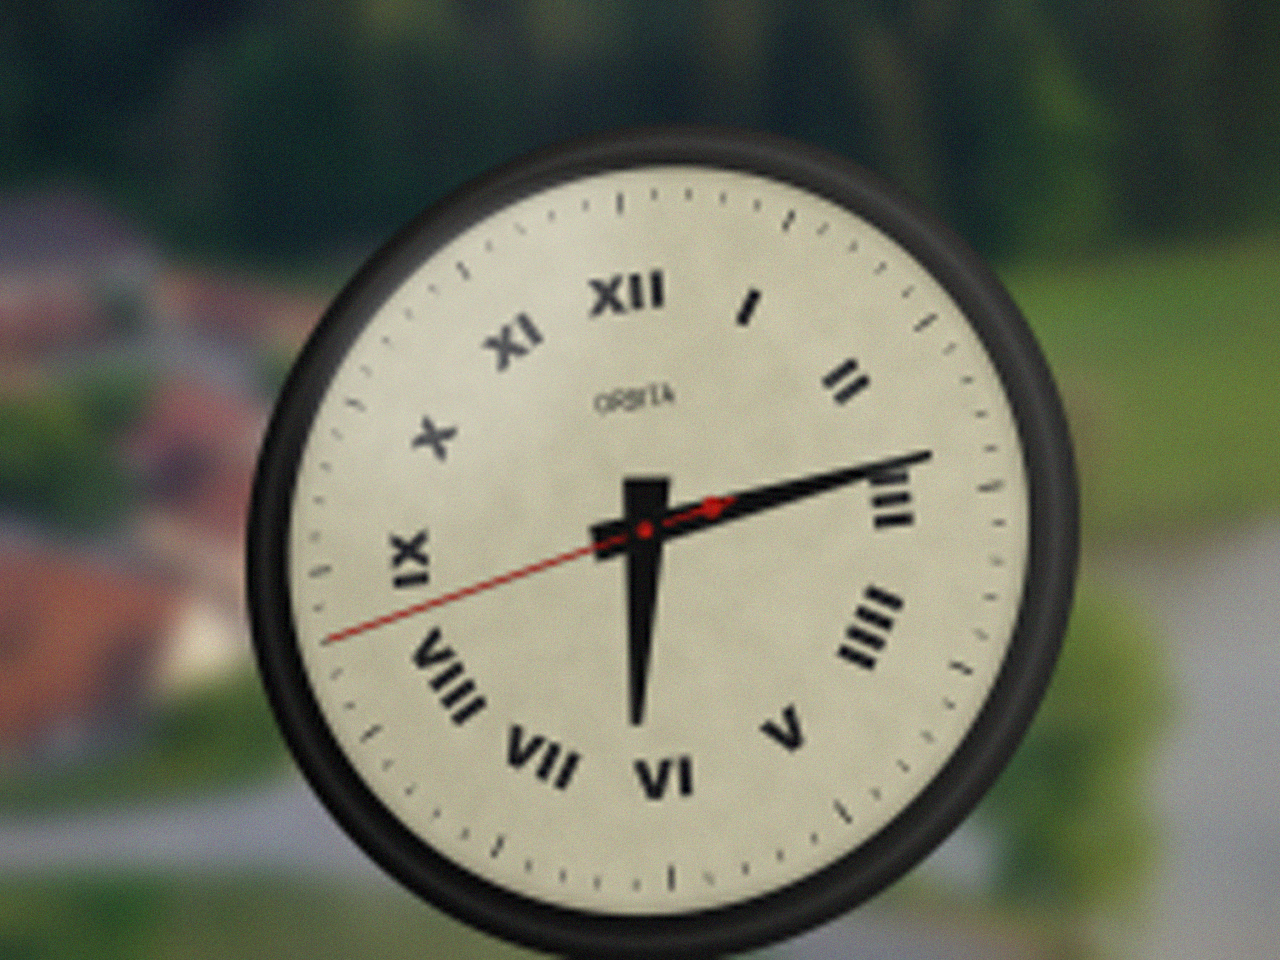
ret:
6,13,43
